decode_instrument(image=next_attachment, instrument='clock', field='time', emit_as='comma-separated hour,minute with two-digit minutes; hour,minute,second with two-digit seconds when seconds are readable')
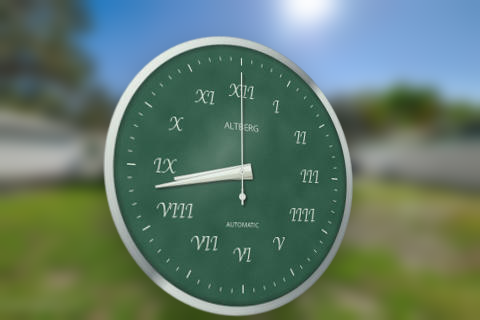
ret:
8,43,00
